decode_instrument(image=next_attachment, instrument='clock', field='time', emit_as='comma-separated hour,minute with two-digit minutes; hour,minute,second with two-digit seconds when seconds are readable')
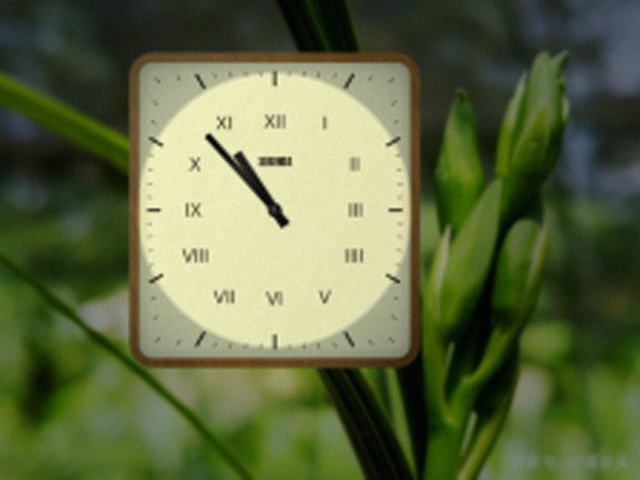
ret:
10,53
